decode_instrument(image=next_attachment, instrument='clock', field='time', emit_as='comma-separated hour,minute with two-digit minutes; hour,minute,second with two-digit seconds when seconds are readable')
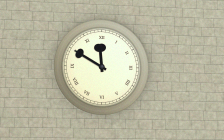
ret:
11,50
